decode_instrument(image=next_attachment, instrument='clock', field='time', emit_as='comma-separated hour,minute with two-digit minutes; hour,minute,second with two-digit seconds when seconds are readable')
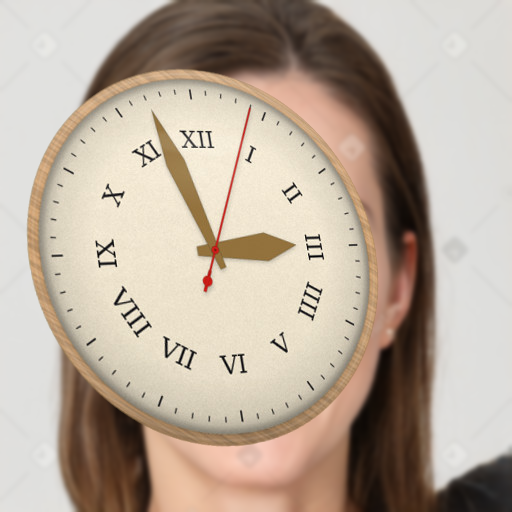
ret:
2,57,04
